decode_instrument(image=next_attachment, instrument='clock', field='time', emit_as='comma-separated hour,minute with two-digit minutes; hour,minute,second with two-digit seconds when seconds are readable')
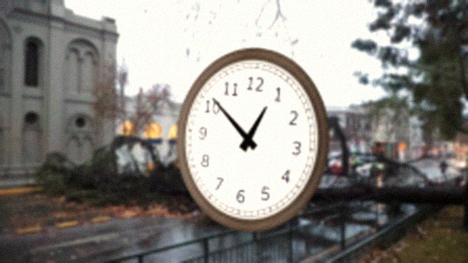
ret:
12,51
